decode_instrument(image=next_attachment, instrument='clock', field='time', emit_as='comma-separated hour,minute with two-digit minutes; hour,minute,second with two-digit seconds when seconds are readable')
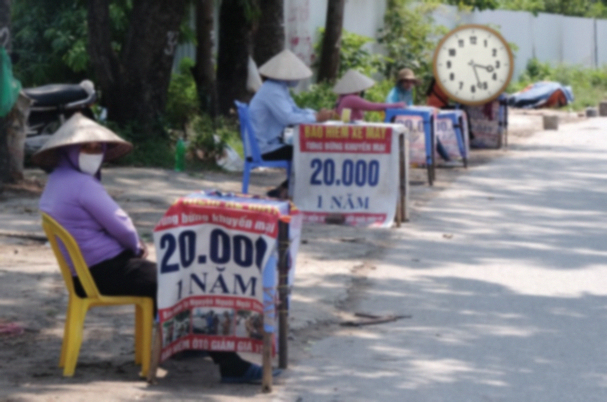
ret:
3,27
